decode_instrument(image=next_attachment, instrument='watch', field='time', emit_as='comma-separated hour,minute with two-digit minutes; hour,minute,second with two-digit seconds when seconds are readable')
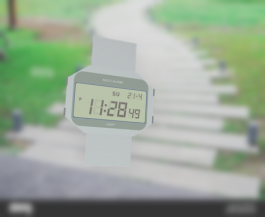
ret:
11,28,49
